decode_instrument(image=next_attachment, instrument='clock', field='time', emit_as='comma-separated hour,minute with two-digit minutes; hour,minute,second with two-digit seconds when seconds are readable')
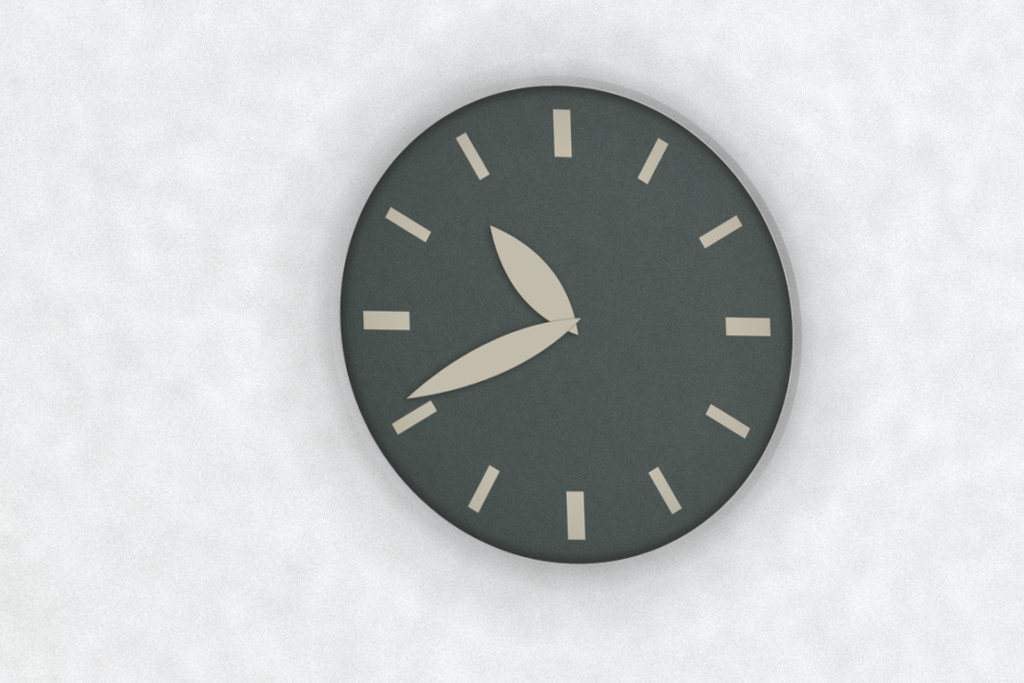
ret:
10,41
